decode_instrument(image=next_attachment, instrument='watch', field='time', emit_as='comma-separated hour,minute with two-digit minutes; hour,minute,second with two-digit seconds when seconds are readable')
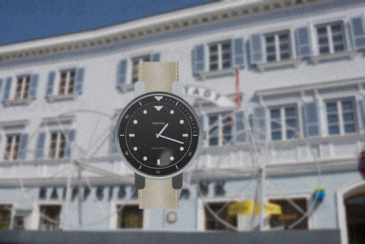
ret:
1,18
